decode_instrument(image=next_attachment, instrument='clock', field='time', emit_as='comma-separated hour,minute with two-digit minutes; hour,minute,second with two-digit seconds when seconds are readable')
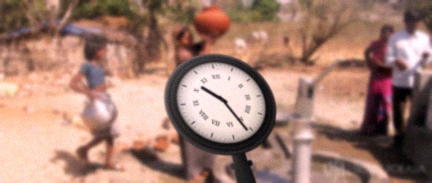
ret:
10,26
